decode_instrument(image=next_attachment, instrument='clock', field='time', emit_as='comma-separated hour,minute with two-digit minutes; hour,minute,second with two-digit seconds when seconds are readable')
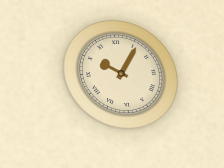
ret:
10,06
